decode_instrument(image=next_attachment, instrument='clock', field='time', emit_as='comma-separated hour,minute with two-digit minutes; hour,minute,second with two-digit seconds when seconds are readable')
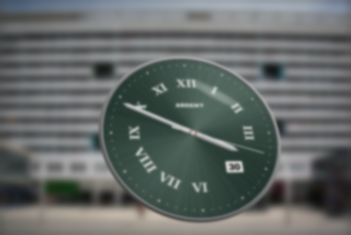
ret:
3,49,18
